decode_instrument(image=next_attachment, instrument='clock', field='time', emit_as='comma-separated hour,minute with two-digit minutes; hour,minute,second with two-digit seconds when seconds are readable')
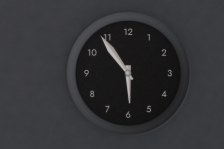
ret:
5,54
